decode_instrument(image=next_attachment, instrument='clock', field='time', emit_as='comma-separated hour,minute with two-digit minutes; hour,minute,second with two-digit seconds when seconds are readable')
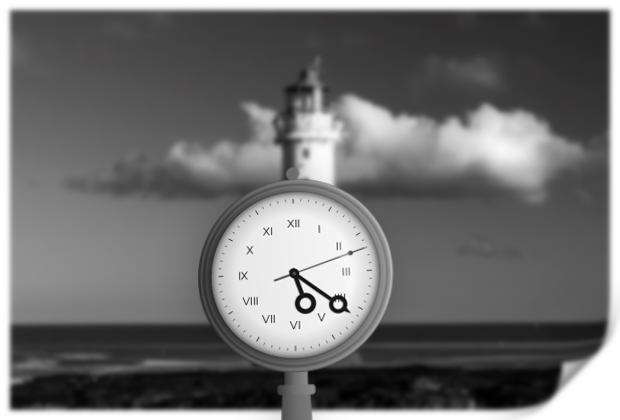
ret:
5,21,12
